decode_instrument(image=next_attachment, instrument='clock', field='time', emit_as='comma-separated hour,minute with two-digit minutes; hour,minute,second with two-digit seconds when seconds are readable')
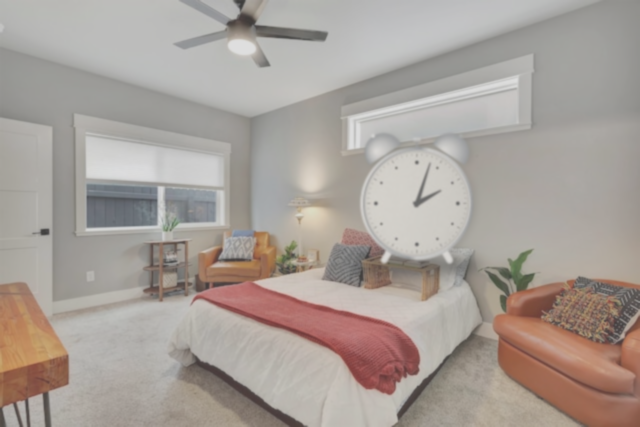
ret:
2,03
